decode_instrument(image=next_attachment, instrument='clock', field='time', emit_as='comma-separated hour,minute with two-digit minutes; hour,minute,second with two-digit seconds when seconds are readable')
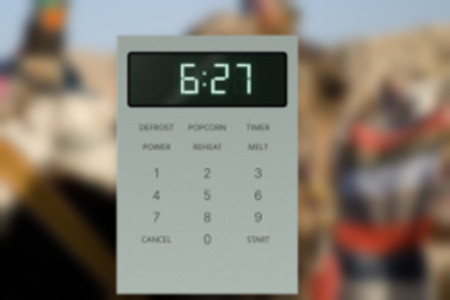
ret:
6,27
